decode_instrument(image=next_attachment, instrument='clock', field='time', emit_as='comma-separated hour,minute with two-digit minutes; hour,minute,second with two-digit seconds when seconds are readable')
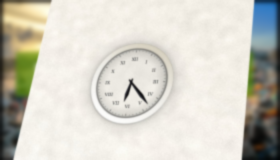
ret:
6,23
